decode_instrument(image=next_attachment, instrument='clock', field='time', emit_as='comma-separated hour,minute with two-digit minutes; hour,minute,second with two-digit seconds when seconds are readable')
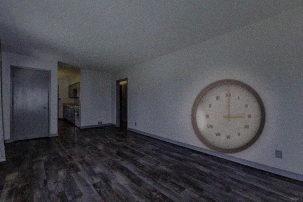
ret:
3,00
